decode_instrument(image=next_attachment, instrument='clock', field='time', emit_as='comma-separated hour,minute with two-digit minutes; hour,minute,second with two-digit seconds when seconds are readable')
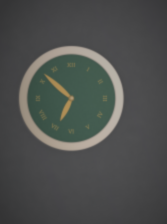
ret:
6,52
